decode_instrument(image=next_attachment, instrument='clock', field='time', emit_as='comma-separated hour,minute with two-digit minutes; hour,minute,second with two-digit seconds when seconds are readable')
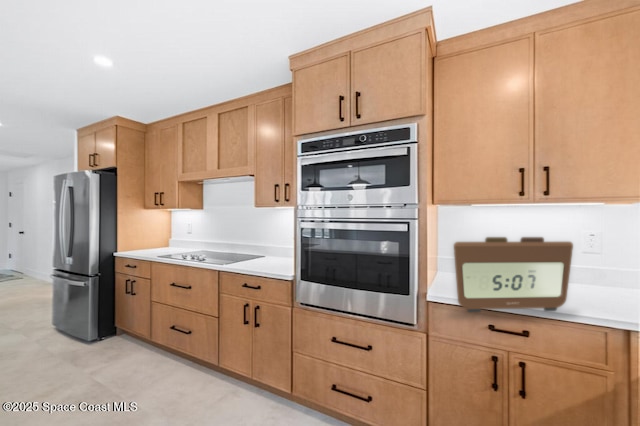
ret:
5,07
